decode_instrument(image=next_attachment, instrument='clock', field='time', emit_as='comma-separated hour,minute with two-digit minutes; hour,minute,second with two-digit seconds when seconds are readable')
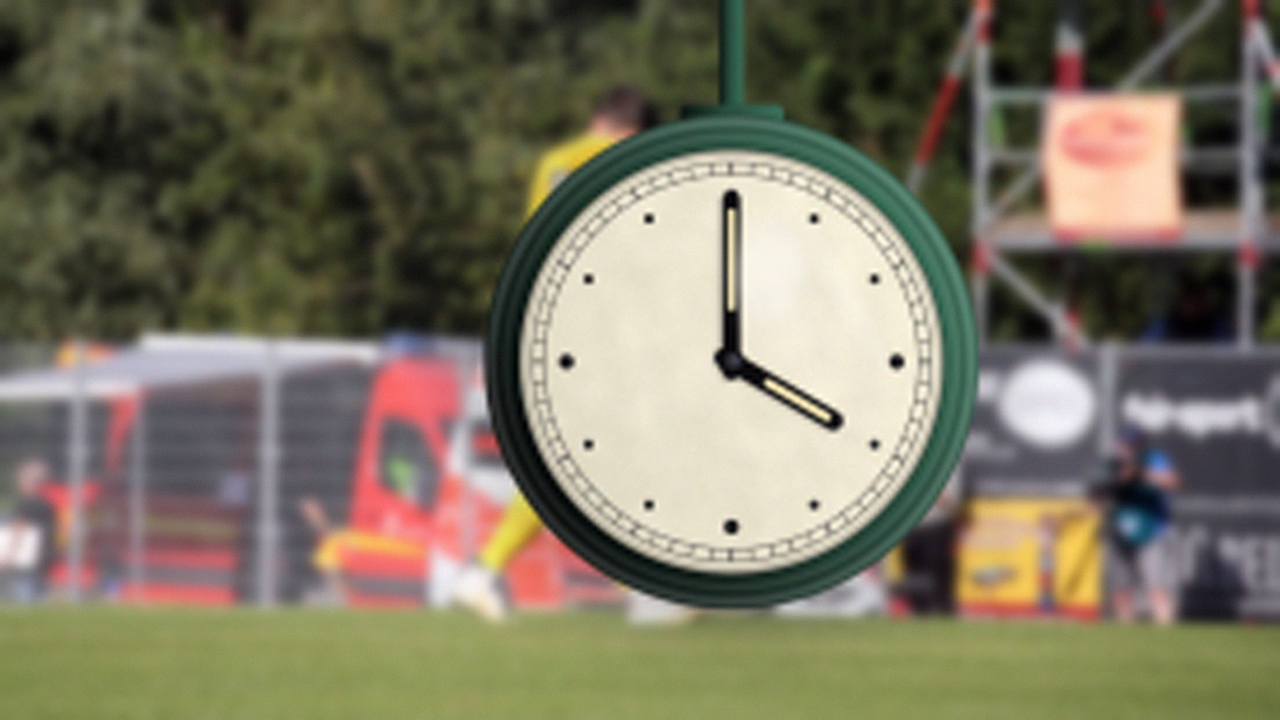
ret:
4,00
